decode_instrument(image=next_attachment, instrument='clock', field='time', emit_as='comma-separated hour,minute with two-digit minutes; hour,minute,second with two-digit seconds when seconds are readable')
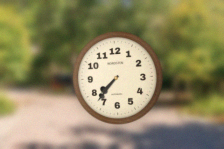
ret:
7,37
